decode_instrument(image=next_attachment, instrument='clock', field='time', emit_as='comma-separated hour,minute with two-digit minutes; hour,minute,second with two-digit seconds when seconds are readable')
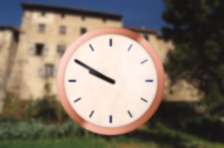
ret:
9,50
